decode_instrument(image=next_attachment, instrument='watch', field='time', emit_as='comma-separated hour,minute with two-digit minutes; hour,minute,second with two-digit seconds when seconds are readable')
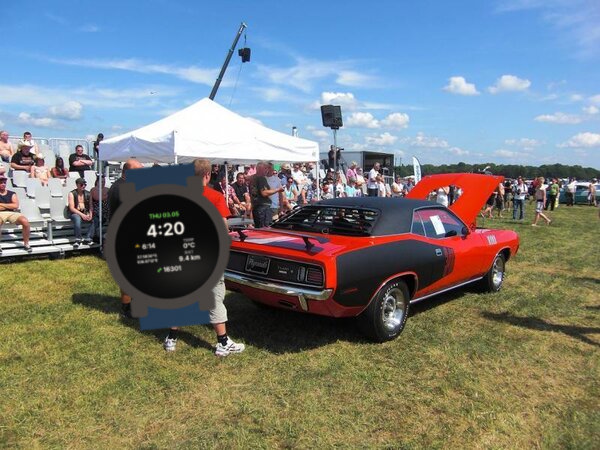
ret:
4,20
